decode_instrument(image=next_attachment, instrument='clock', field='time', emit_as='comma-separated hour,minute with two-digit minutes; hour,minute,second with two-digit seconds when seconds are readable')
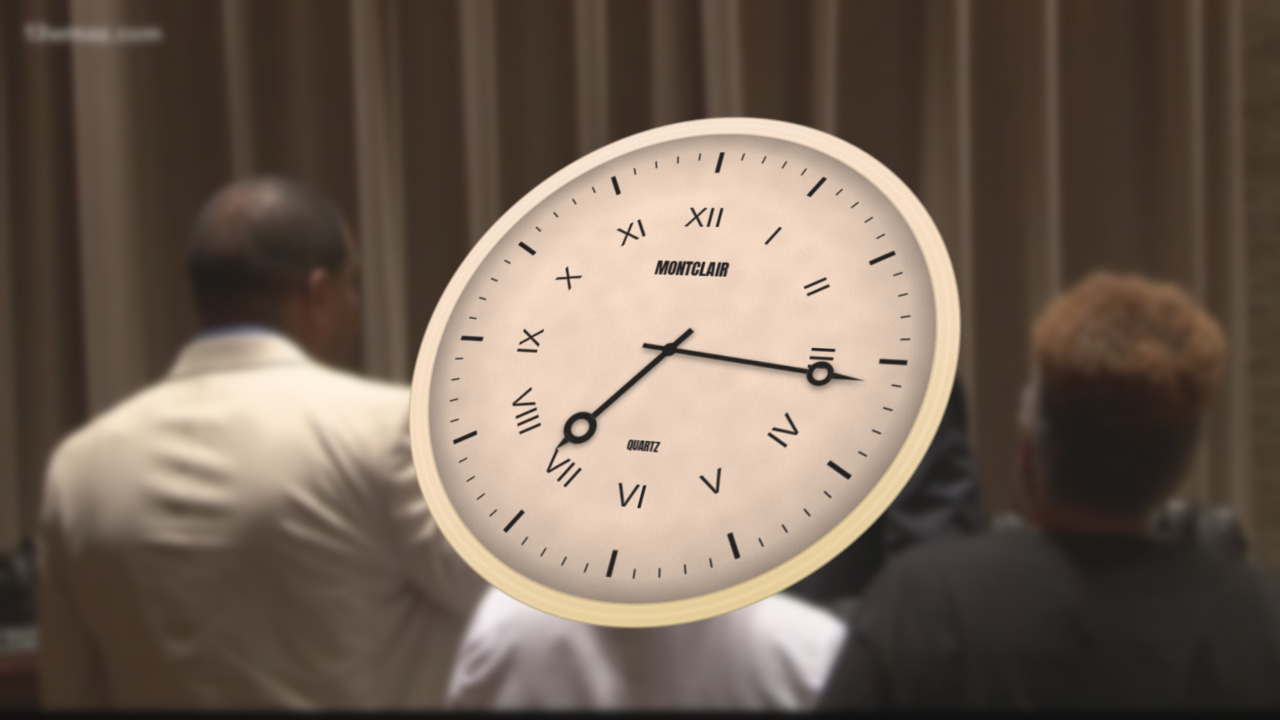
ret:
7,16
